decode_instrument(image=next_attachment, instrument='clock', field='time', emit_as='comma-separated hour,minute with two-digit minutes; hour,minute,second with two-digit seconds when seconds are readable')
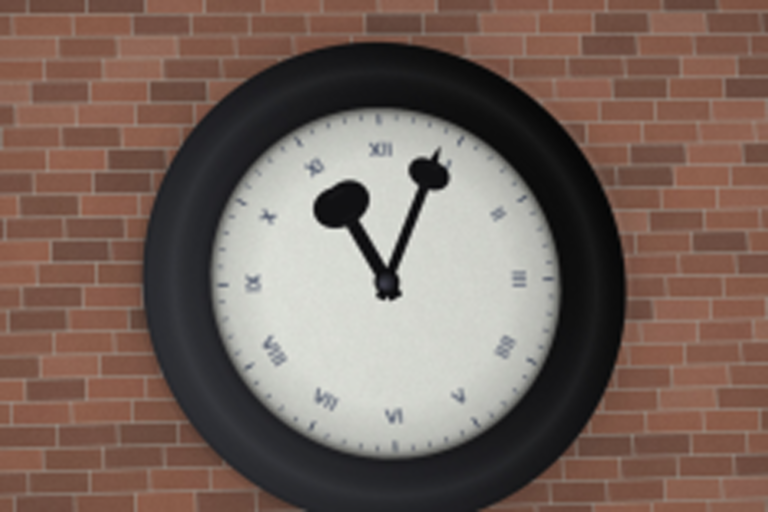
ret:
11,04
